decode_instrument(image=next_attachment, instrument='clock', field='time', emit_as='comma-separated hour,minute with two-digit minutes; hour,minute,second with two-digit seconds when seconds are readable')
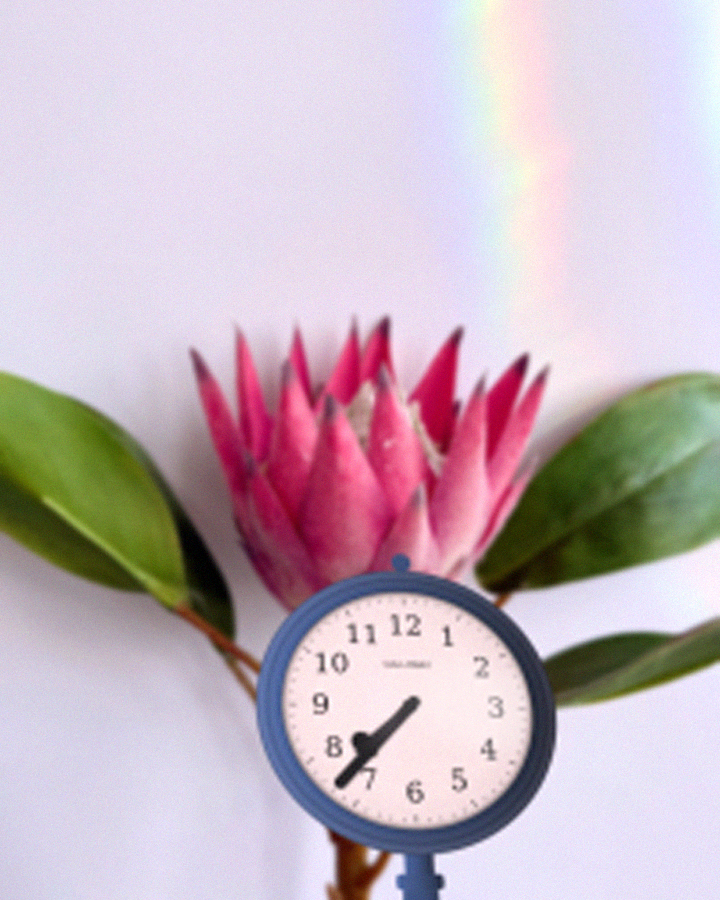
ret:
7,37
